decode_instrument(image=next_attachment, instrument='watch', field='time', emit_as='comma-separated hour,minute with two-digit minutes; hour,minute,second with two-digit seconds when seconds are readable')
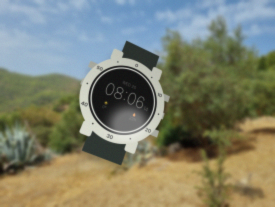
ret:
8,06
